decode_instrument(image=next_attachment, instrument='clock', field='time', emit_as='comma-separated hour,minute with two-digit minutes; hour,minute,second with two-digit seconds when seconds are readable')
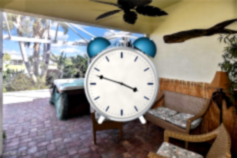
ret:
3,48
